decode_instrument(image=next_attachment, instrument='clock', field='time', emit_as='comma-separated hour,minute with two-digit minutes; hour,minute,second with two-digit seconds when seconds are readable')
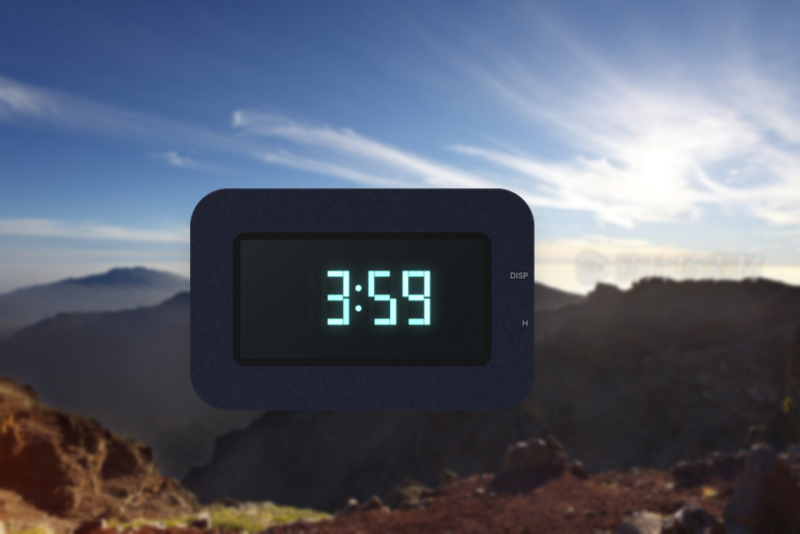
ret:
3,59
